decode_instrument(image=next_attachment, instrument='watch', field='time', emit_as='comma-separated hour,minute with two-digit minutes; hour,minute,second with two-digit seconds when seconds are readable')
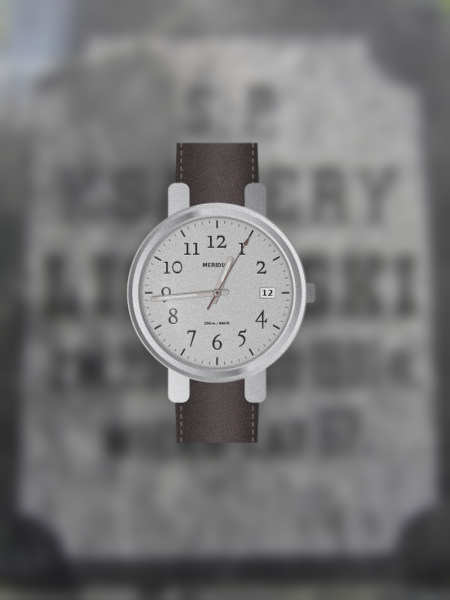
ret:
12,44,05
